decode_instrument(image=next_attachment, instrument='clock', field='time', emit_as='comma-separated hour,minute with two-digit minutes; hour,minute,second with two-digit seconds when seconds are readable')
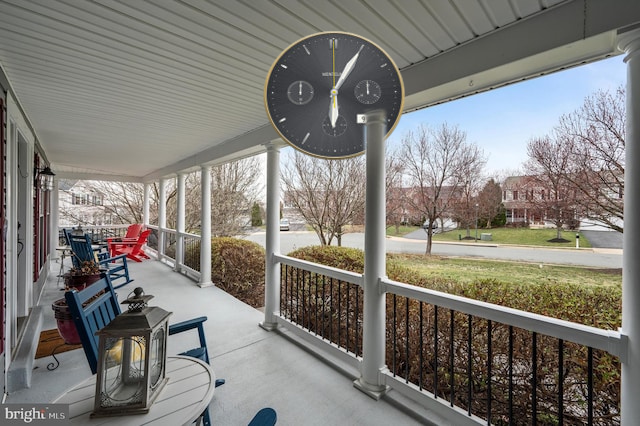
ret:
6,05
